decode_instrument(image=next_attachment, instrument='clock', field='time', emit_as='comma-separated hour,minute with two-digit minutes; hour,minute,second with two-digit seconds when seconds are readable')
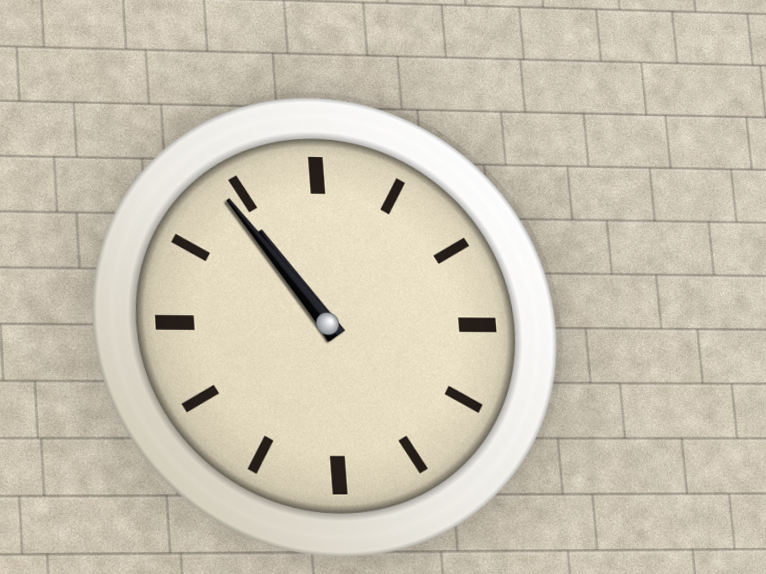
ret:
10,54
